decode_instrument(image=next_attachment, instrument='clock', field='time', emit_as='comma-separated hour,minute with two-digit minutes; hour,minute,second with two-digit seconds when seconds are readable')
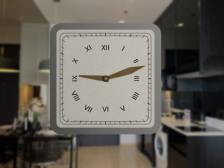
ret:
9,12
